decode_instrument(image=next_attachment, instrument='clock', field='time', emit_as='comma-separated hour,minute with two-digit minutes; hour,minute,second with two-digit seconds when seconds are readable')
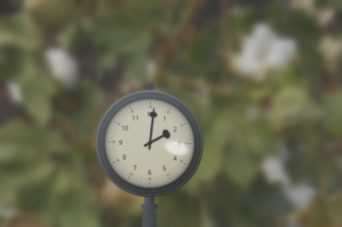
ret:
2,01
